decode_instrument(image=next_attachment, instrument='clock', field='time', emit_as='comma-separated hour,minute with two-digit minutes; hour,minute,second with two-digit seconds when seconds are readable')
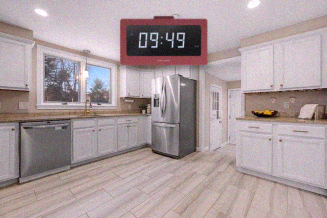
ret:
9,49
